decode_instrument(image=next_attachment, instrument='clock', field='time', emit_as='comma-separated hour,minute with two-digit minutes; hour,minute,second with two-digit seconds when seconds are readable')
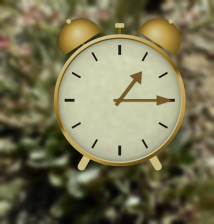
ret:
1,15
